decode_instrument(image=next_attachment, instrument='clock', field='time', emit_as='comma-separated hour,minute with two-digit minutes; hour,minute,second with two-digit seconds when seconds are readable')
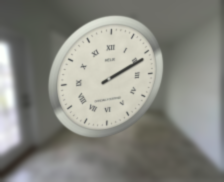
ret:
2,11
